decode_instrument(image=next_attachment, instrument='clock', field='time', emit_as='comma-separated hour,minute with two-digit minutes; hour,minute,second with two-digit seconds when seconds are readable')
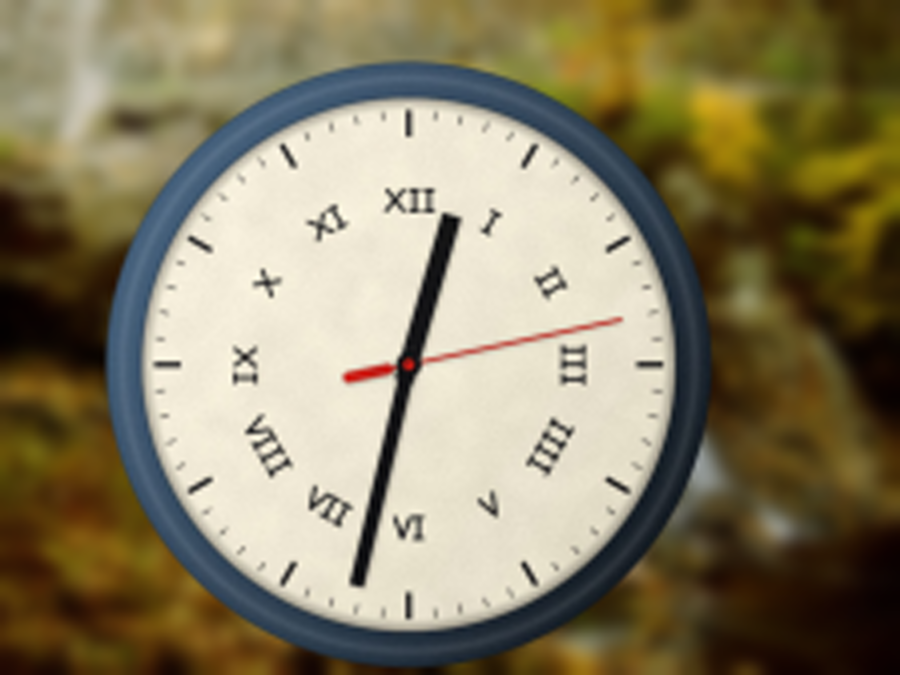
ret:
12,32,13
